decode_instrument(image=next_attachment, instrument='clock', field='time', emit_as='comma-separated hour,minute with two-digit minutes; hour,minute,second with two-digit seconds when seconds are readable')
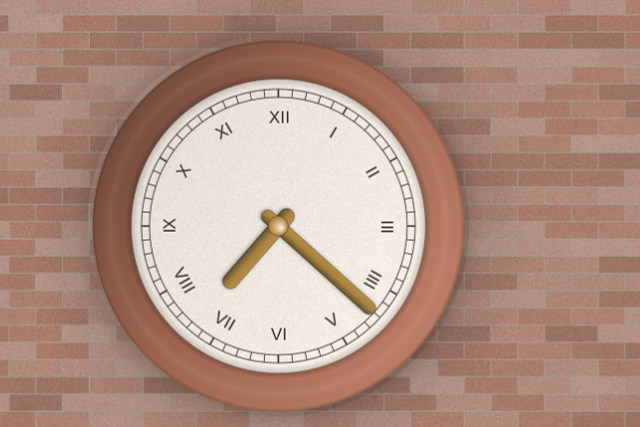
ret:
7,22
